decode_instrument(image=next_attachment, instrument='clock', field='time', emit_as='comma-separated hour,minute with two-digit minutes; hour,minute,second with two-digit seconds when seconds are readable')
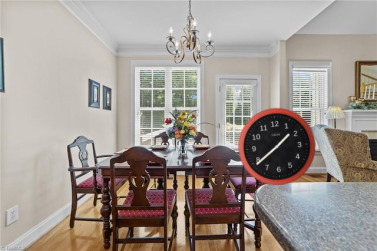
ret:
1,39
